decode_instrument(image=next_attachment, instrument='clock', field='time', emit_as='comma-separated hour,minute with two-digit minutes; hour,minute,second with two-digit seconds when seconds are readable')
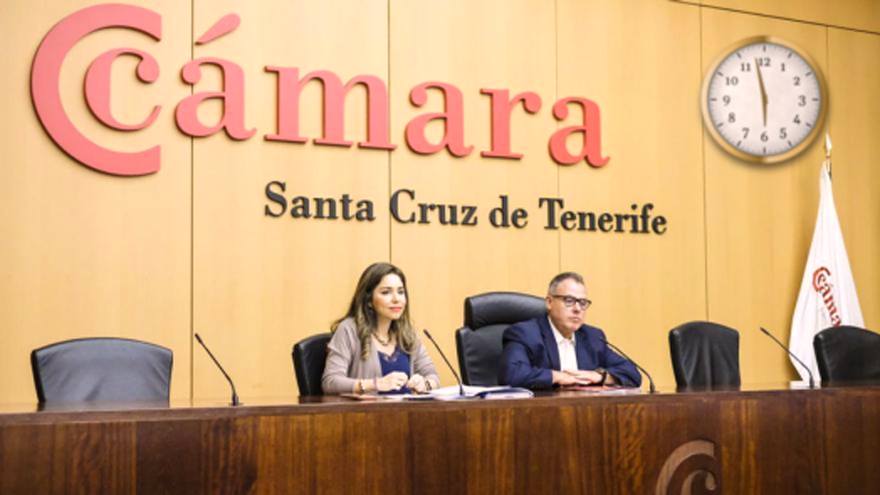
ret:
5,58
